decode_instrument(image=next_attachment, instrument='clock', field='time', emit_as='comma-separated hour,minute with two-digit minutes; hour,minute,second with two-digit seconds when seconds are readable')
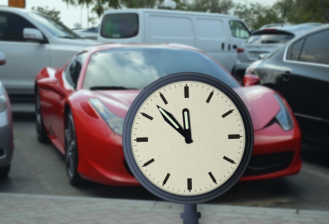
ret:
11,53
